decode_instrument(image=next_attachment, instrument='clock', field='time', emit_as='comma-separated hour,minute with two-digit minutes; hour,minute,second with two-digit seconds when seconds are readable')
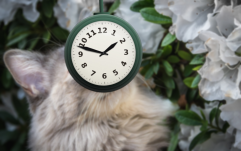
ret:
1,48
